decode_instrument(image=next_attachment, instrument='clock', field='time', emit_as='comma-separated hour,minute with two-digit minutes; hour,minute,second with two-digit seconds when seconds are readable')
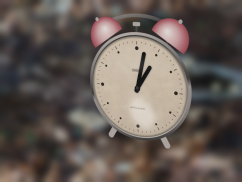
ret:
1,02
